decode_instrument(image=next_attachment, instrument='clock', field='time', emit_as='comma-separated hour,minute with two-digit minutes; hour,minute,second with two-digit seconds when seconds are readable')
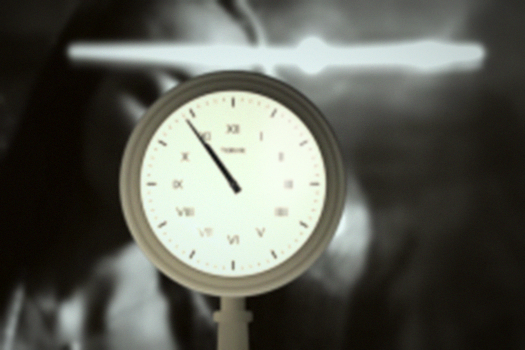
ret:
10,54
